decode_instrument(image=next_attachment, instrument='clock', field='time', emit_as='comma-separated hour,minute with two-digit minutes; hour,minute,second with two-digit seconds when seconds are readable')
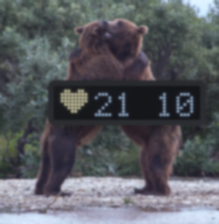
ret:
21,10
